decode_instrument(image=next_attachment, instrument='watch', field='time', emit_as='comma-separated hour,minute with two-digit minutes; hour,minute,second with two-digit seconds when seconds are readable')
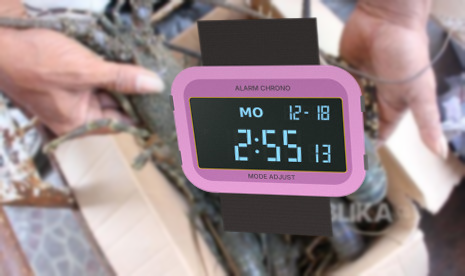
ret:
2,55,13
